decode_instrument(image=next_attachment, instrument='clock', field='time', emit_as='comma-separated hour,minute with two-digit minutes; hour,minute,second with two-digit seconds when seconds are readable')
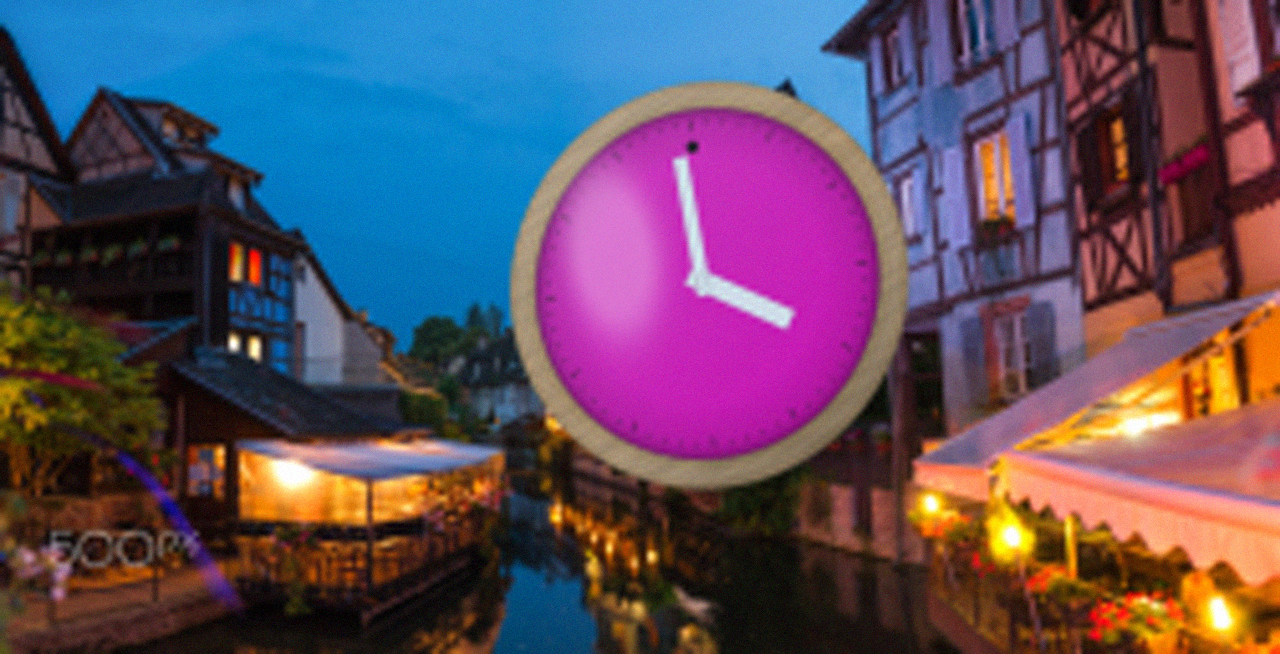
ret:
3,59
